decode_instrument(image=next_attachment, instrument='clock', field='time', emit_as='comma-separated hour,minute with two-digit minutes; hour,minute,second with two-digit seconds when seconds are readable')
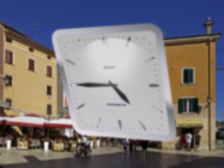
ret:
4,45
